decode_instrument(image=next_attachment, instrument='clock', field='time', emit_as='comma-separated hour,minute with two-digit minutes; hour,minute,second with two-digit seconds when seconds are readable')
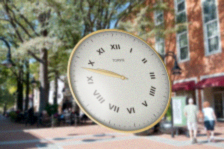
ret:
9,48
